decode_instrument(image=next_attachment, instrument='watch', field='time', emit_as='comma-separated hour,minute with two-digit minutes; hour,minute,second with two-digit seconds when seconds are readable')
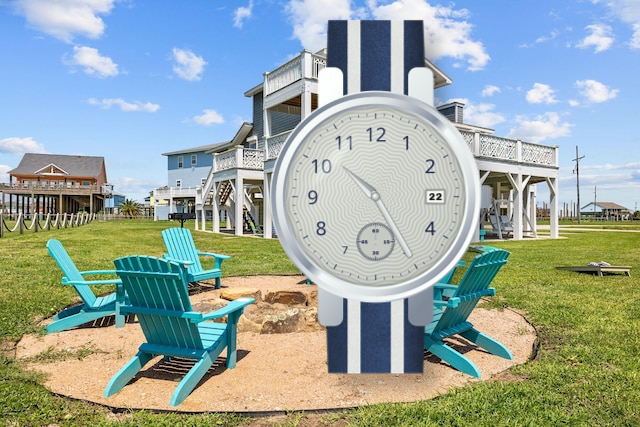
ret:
10,25
